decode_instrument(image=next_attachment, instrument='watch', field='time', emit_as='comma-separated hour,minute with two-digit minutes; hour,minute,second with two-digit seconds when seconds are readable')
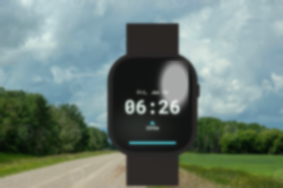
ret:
6,26
